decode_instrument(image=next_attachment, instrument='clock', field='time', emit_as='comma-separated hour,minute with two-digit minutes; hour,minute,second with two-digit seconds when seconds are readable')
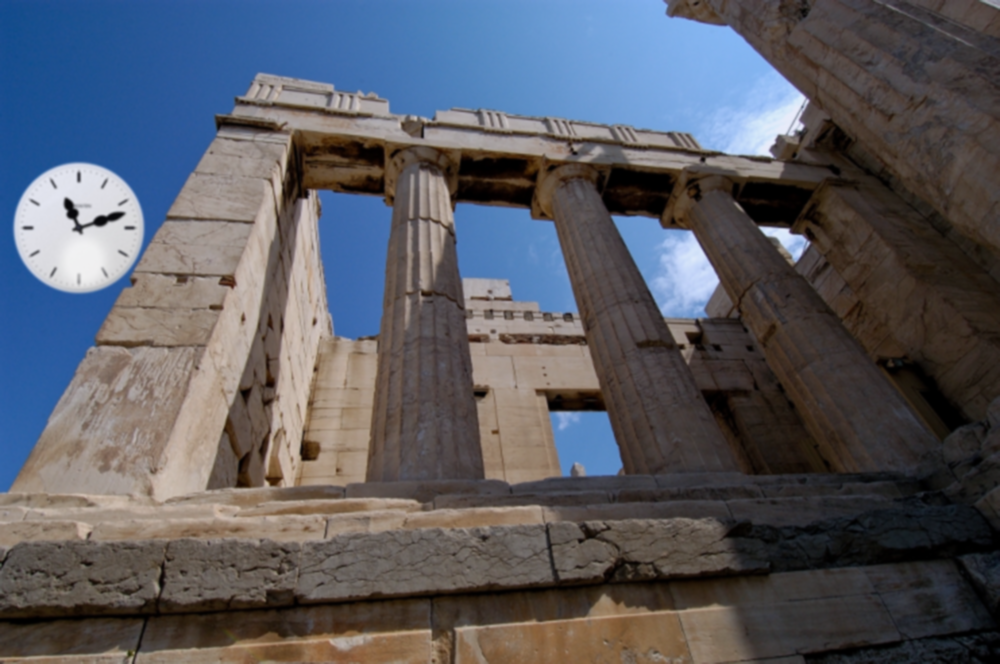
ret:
11,12
